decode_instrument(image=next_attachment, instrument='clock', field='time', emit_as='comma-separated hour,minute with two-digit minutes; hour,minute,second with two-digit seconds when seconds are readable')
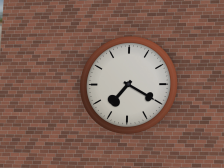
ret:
7,20
